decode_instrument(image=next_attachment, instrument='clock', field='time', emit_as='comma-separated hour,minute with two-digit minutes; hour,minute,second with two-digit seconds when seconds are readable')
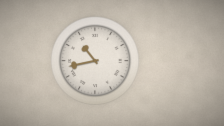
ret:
10,43
